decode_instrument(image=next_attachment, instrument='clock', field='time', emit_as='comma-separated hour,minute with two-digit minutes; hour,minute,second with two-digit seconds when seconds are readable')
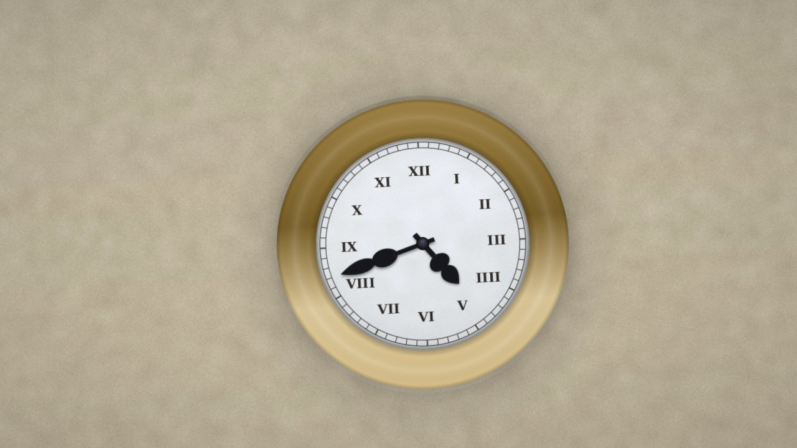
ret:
4,42
